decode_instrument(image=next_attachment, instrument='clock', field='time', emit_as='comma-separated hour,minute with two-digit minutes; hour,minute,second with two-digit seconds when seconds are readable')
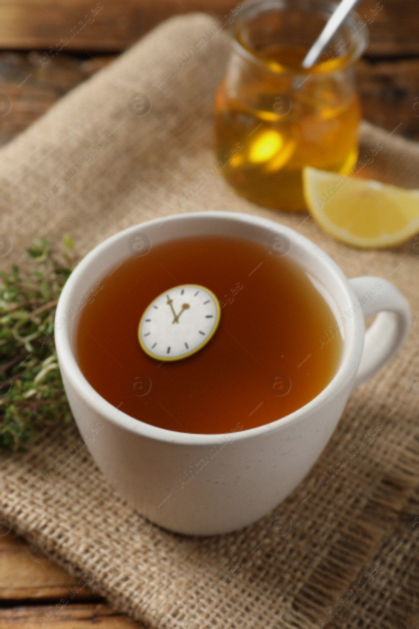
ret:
12,55
